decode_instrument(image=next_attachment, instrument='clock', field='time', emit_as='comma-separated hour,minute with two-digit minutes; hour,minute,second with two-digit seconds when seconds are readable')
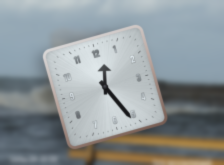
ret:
12,26
